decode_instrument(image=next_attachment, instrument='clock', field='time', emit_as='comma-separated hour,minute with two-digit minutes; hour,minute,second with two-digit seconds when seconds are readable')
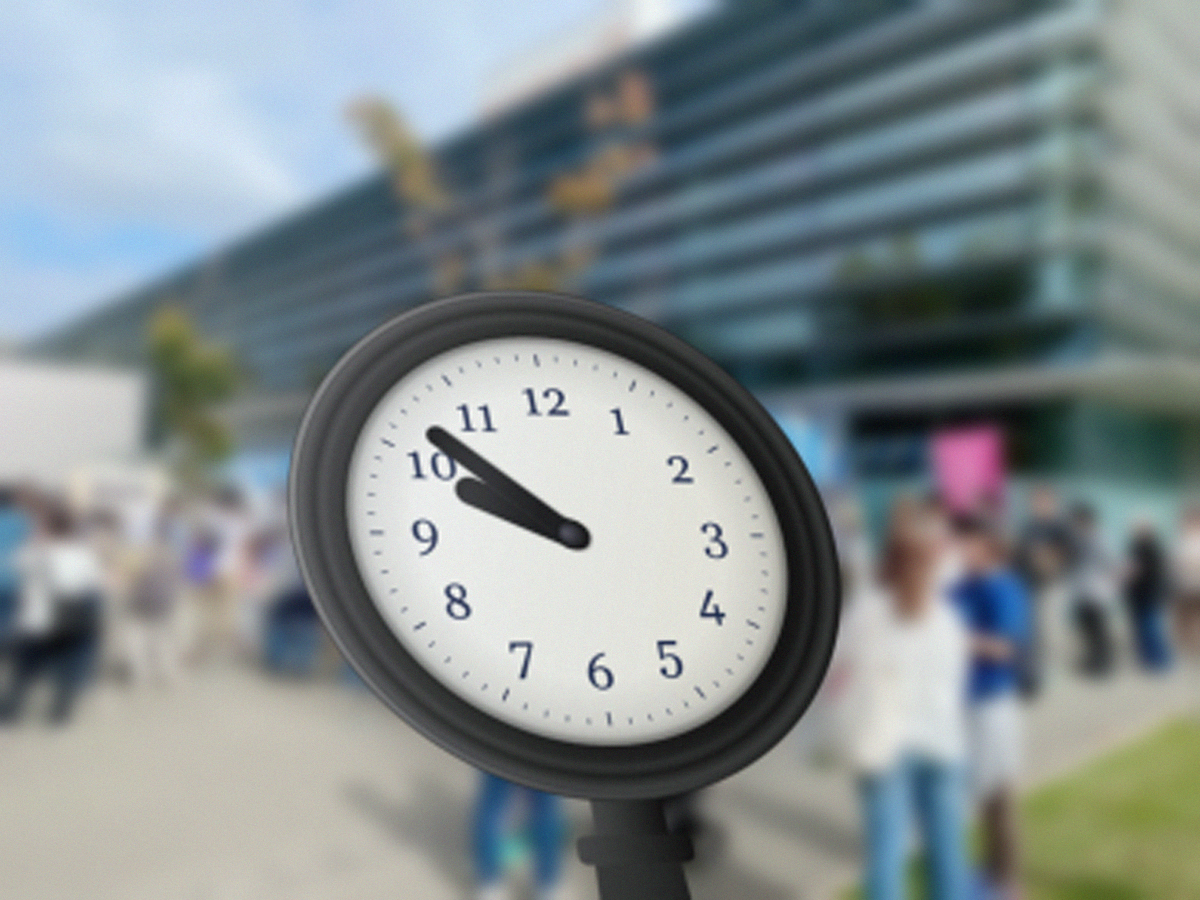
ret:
9,52
